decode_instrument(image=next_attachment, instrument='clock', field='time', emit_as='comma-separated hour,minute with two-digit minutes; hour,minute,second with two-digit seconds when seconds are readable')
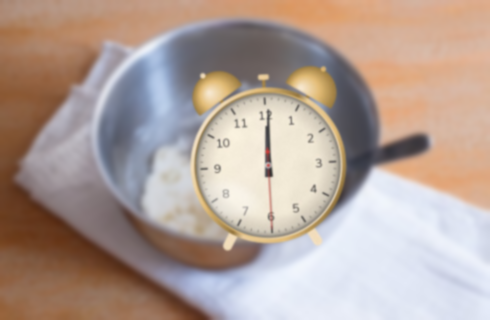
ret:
12,00,30
